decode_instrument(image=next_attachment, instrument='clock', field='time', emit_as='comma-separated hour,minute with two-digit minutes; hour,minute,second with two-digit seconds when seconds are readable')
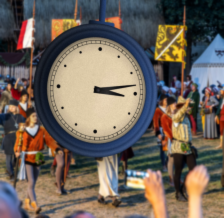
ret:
3,13
